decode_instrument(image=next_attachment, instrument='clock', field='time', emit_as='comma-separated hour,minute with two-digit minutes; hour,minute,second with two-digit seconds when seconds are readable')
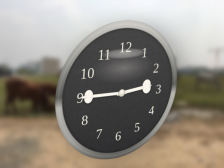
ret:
2,45
